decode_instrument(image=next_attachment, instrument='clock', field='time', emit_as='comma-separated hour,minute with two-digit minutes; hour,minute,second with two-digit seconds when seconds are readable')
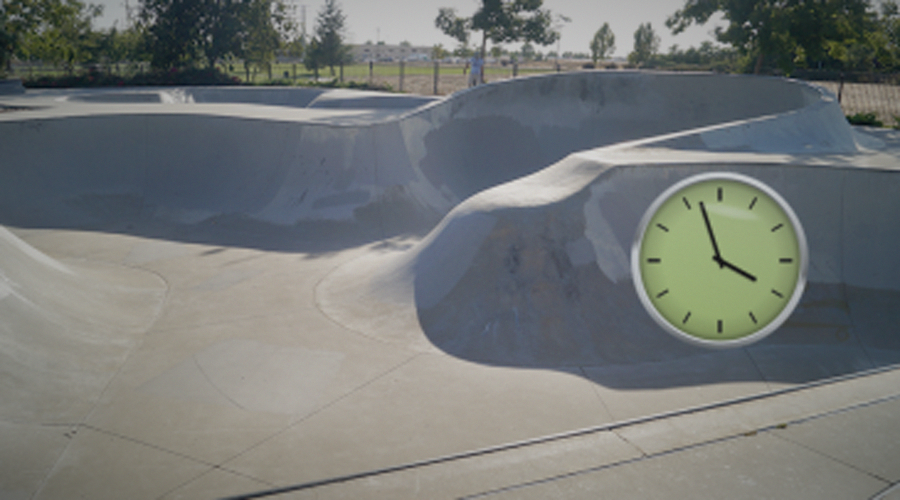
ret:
3,57
